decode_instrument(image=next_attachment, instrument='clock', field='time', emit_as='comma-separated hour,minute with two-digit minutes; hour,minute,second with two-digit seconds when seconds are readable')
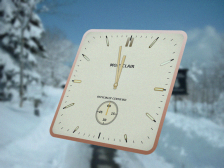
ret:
11,58
